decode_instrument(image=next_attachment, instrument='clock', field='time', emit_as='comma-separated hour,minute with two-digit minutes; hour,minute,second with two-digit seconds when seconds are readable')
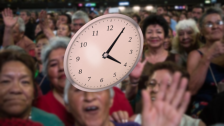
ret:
4,05
